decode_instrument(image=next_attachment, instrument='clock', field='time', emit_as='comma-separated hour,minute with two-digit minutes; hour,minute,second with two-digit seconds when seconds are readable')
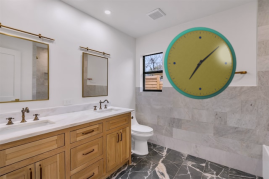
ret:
7,08
